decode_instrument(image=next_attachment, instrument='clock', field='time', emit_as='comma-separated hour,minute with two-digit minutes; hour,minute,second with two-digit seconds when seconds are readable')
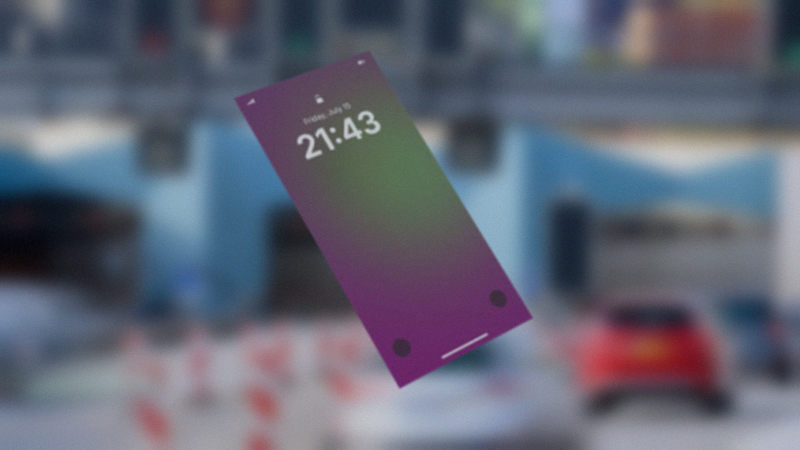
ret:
21,43
